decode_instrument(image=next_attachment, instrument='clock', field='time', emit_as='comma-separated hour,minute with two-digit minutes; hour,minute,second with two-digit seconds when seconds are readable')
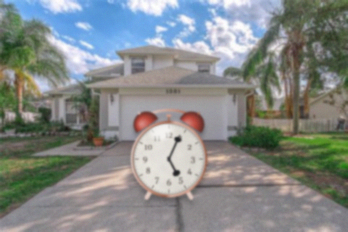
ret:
5,04
